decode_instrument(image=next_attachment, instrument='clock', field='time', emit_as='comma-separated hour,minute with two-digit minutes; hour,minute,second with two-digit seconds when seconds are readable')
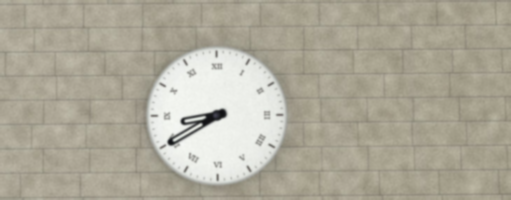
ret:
8,40
